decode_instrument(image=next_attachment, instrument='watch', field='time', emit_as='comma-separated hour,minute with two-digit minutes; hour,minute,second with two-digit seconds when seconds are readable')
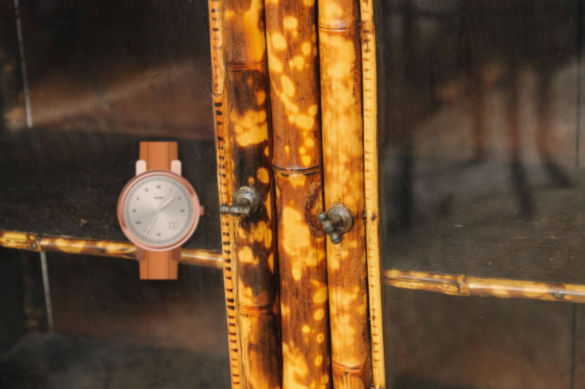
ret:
1,35
